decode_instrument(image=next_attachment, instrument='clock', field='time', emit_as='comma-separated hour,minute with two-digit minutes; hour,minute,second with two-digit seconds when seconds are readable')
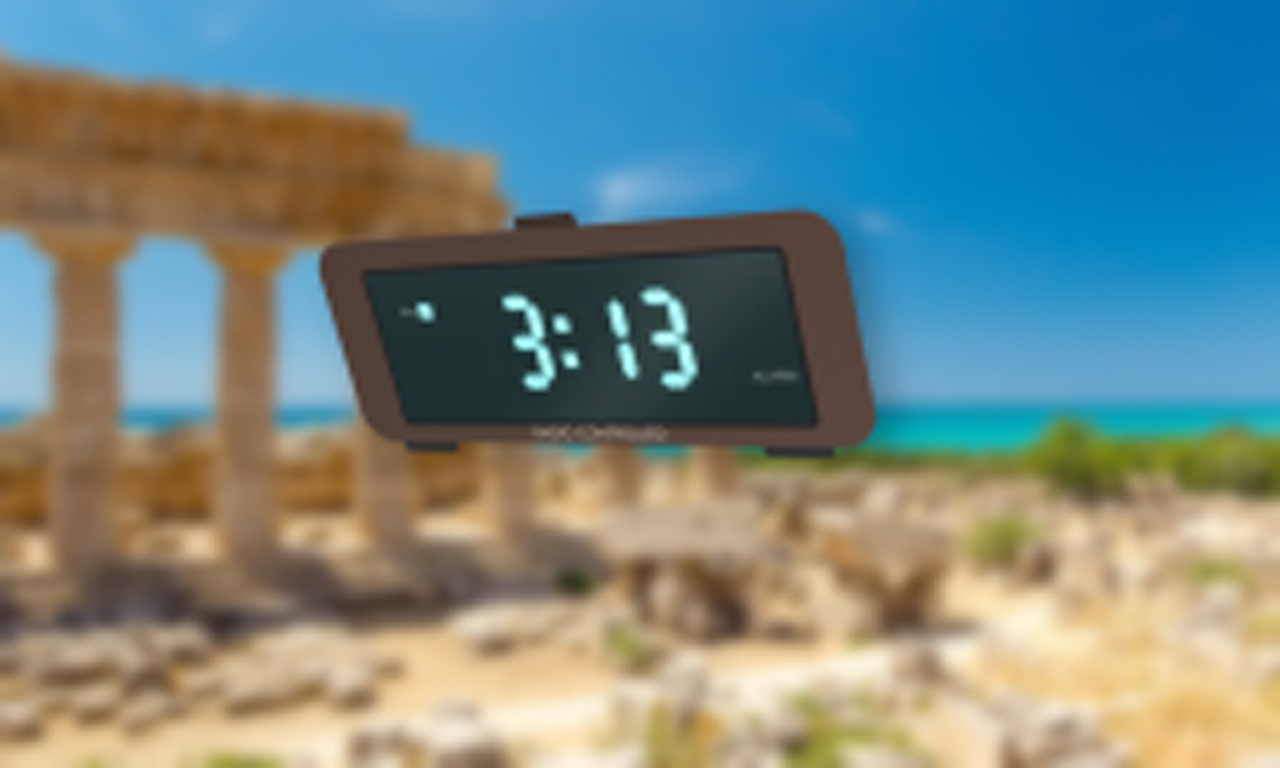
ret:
3,13
